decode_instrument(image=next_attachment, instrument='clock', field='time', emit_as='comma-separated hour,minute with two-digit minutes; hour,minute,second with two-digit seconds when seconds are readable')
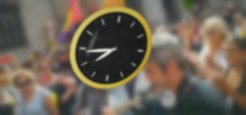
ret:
7,44
